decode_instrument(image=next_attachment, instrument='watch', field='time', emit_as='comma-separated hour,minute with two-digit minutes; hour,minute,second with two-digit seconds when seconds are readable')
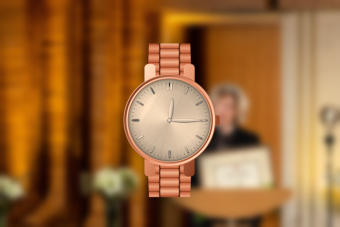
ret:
12,15
